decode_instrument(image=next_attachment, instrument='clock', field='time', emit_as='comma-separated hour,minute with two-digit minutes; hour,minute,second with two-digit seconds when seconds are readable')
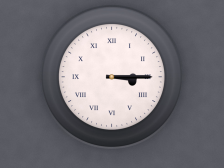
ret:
3,15
